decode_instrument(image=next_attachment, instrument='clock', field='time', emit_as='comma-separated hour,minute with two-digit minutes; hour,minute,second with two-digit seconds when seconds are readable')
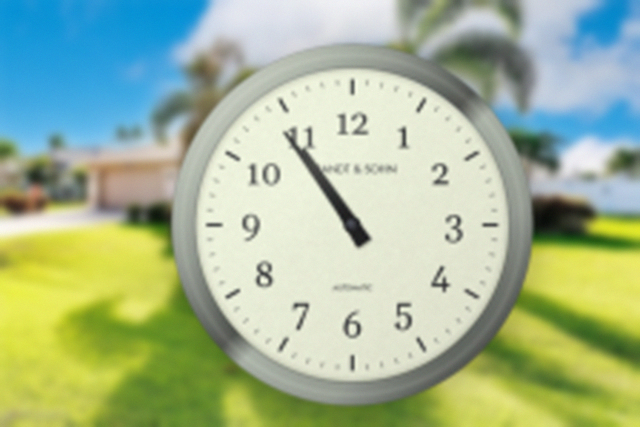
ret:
10,54
